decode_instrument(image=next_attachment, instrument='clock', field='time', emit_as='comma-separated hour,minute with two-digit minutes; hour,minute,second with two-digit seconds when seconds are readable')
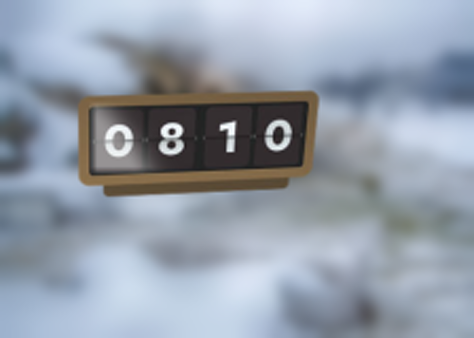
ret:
8,10
